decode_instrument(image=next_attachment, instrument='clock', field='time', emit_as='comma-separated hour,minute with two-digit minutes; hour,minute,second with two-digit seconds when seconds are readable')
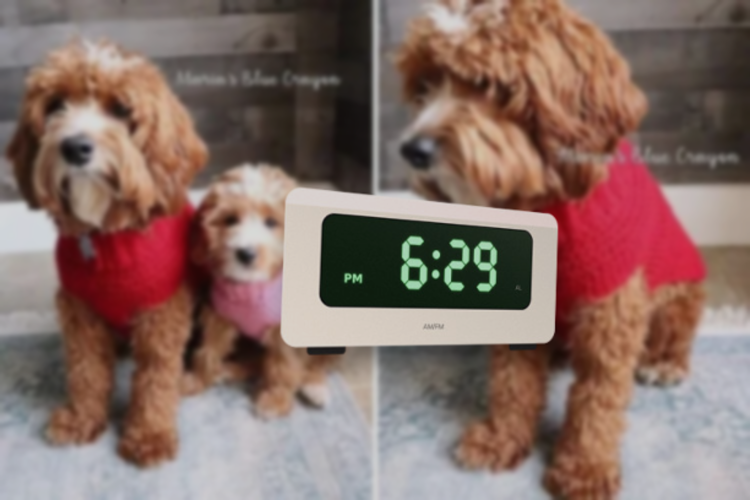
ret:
6,29
